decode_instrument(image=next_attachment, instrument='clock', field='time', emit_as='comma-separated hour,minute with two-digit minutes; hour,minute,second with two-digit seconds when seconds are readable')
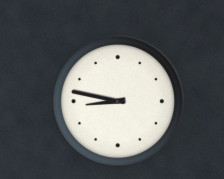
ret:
8,47
